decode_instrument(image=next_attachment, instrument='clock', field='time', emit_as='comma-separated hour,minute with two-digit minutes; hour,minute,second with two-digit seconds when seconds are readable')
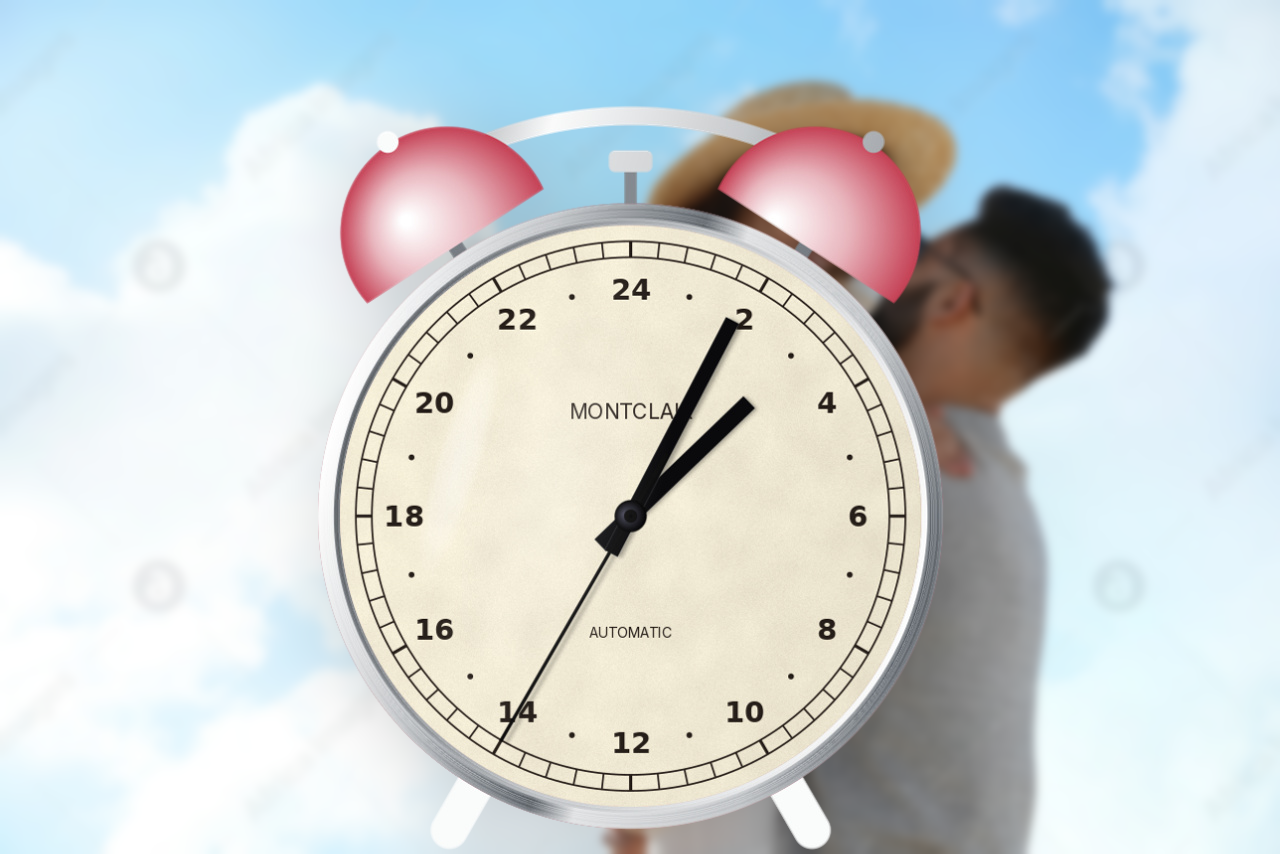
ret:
3,04,35
